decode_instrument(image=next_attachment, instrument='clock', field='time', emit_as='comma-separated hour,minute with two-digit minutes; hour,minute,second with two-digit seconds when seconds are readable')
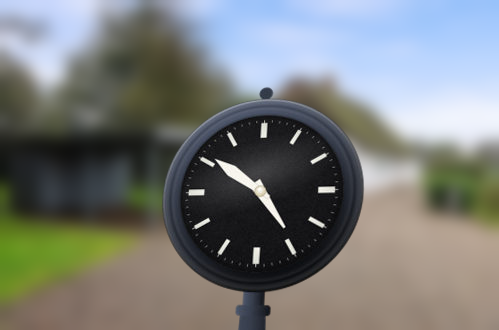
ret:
4,51
